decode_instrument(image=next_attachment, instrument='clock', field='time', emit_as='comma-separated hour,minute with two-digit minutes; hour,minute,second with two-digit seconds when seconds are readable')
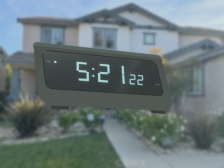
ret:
5,21,22
